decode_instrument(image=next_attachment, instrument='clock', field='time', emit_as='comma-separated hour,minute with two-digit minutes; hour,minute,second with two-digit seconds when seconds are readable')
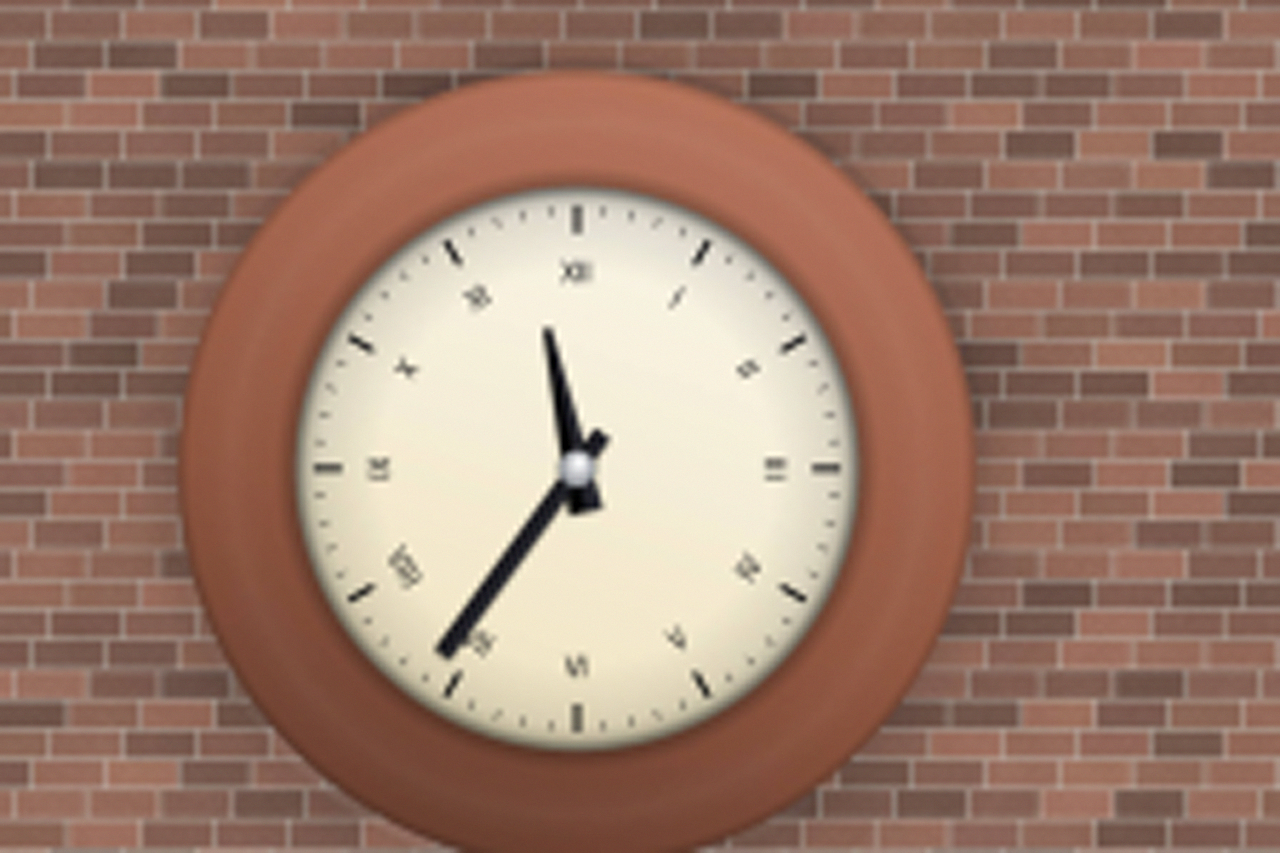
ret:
11,36
